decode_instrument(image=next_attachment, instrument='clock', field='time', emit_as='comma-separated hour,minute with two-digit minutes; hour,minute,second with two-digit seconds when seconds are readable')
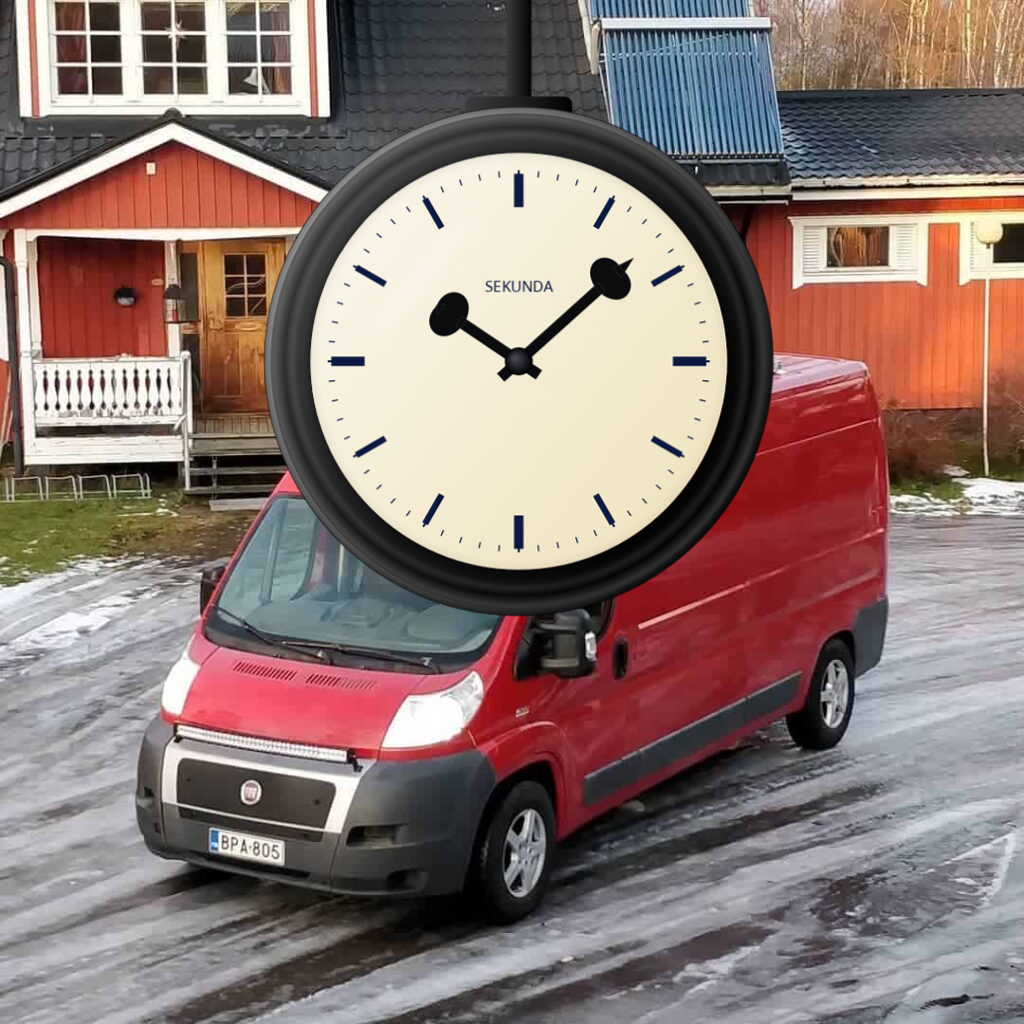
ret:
10,08
